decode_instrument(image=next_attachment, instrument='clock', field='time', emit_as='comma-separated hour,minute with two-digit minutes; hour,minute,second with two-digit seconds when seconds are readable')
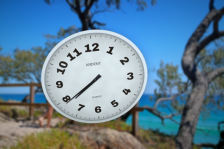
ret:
7,39
